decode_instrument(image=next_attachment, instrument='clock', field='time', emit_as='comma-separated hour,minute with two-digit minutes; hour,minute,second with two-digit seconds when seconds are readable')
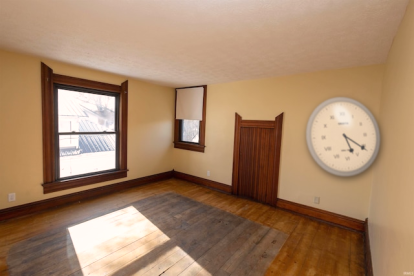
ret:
5,21
